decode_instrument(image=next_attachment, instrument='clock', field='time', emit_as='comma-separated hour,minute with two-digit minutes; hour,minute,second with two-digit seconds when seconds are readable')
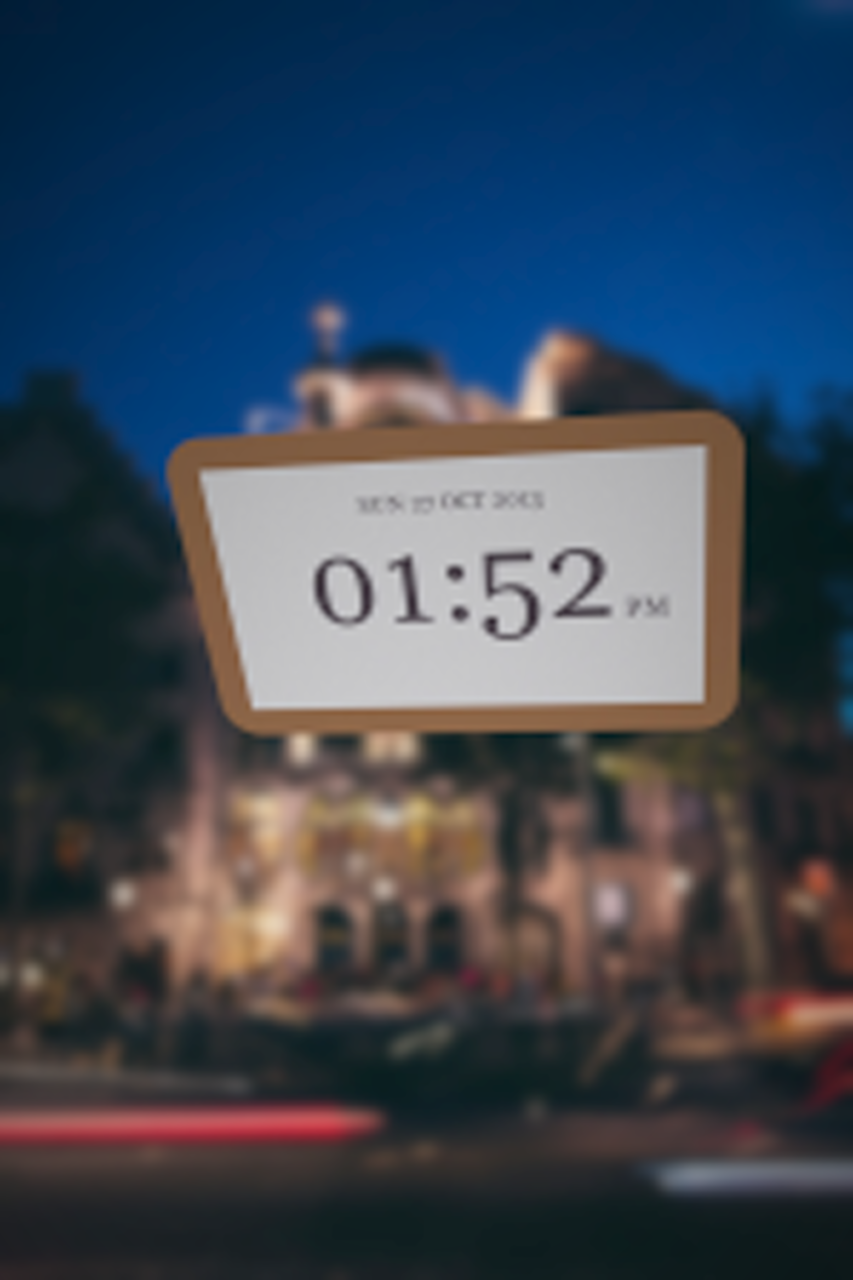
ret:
1,52
